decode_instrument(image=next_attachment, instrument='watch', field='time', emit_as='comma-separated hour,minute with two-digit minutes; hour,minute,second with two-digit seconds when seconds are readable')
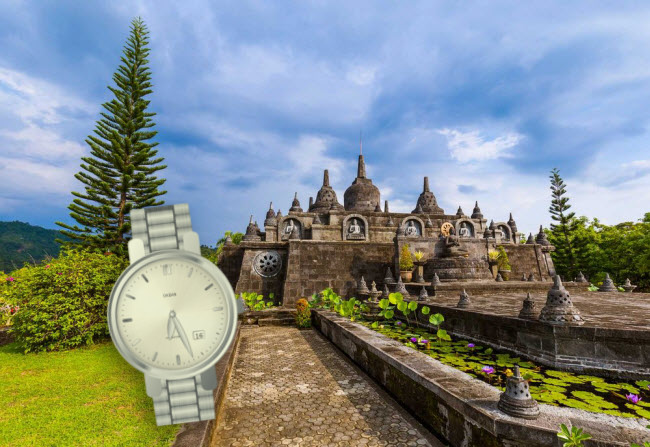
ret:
6,27
